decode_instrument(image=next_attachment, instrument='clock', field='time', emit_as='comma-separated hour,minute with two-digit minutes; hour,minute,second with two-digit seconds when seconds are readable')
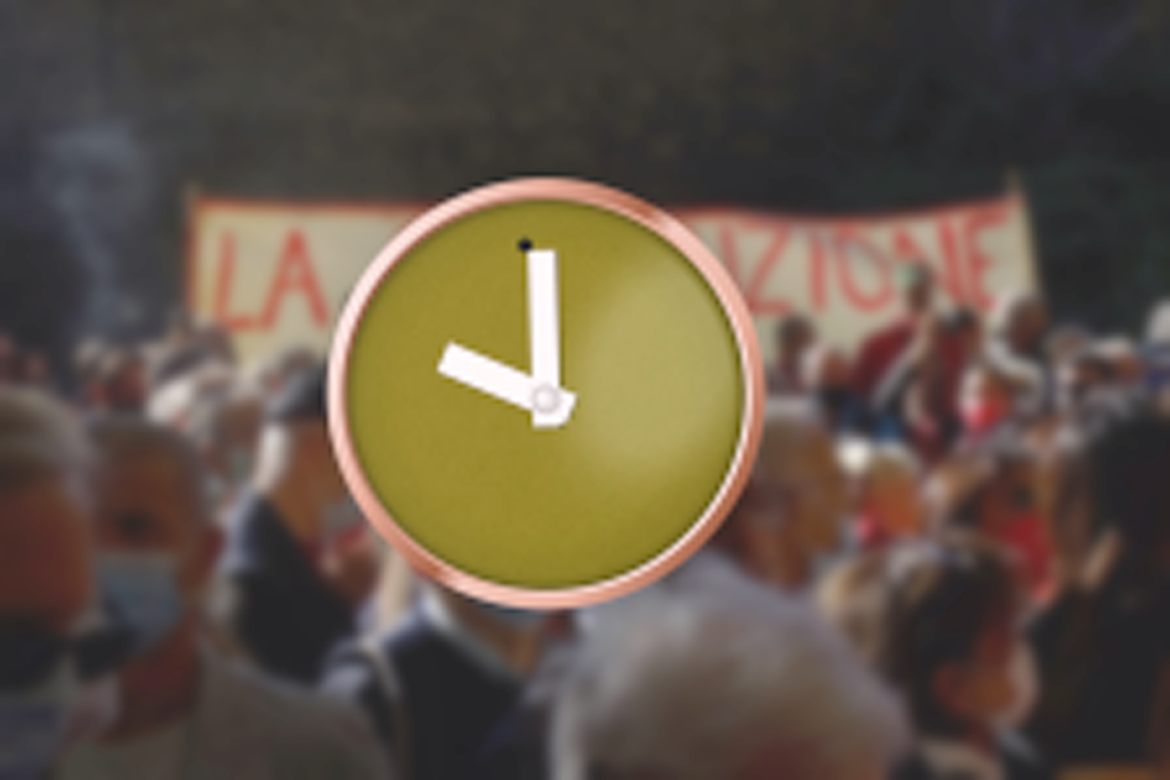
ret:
10,01
